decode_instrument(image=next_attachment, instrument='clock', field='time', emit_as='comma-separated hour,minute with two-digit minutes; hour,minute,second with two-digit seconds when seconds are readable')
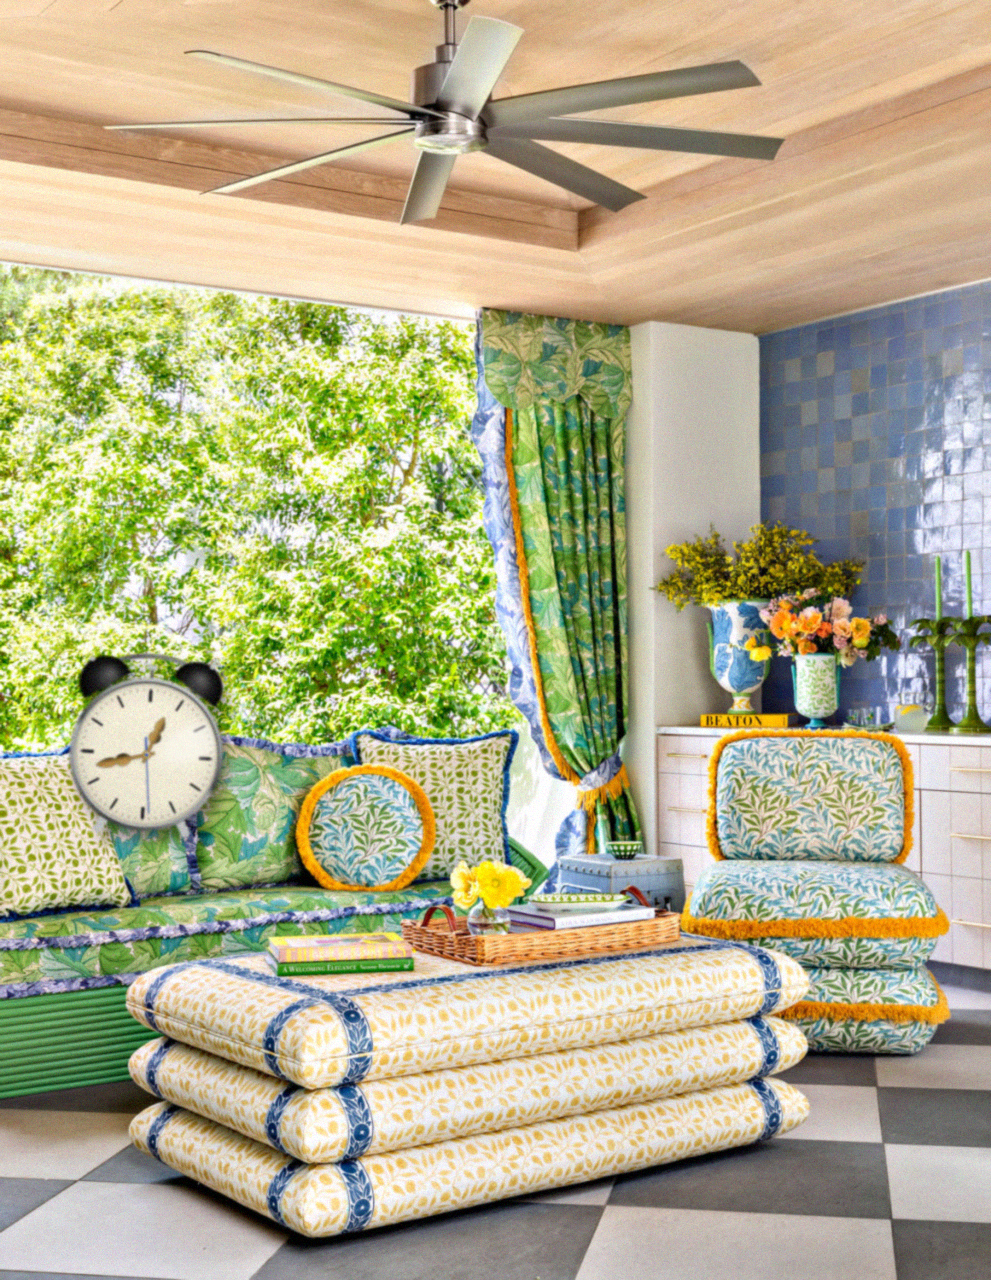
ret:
12,42,29
